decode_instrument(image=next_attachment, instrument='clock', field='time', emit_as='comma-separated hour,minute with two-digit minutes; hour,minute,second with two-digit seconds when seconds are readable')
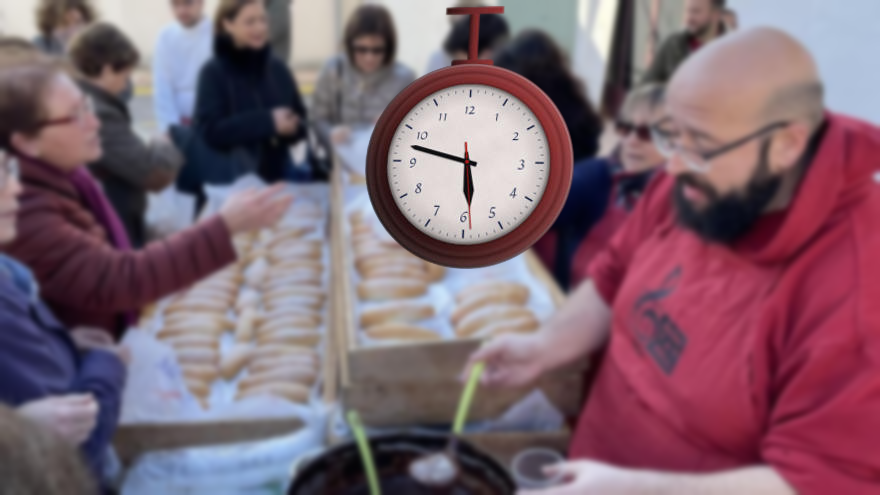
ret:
5,47,29
